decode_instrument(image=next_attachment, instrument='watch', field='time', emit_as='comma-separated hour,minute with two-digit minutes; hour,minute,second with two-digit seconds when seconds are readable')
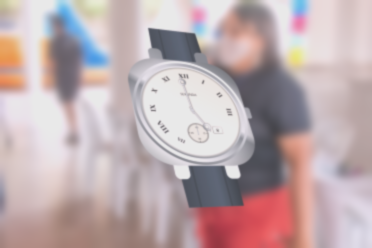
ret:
4,59
